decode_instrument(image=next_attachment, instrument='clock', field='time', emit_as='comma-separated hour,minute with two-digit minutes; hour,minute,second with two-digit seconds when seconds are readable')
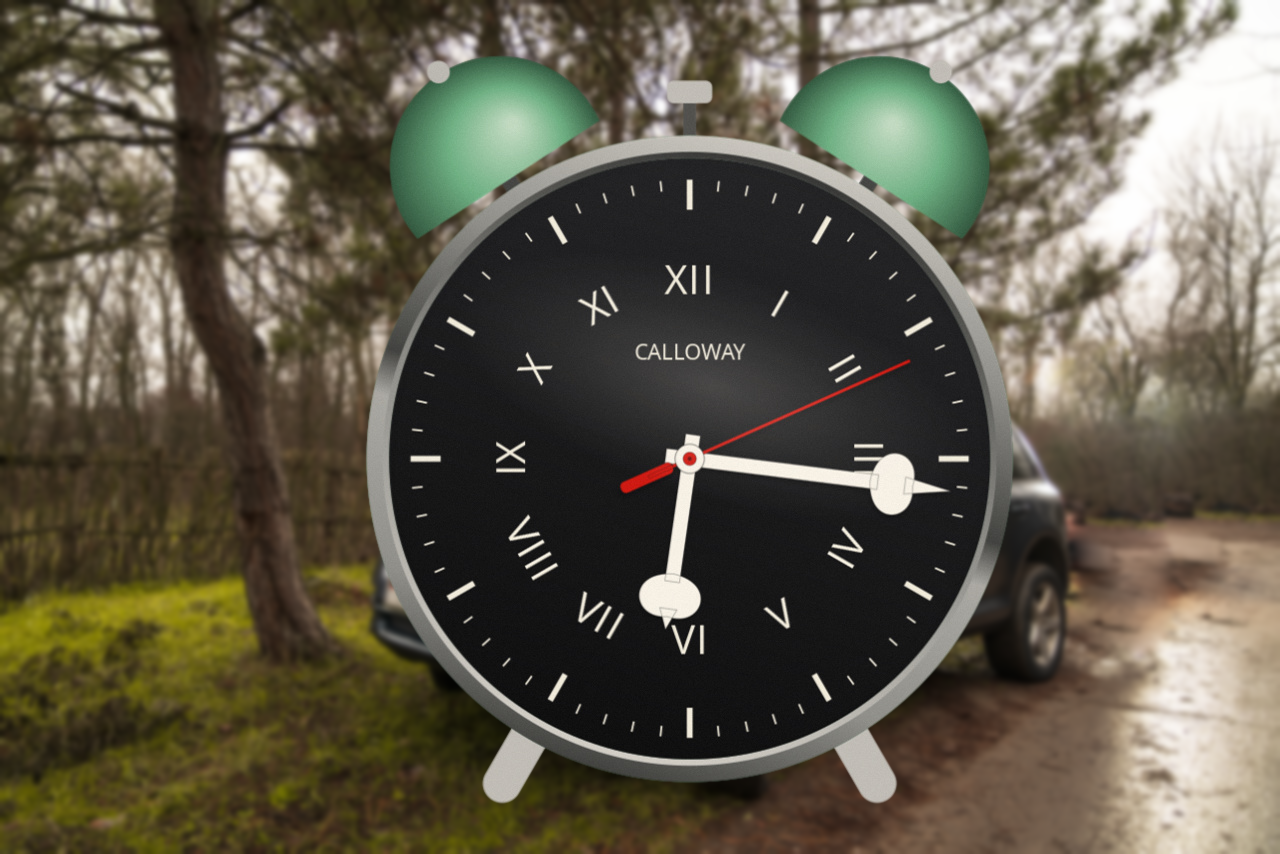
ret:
6,16,11
